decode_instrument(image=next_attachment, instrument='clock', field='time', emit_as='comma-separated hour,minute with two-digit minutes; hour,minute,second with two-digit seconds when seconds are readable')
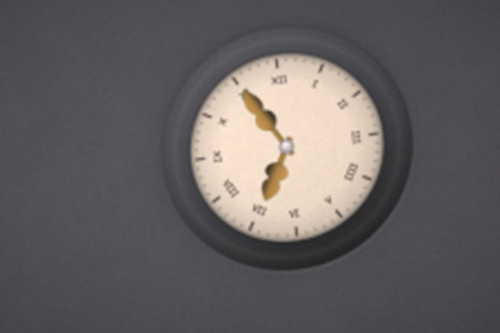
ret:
6,55
